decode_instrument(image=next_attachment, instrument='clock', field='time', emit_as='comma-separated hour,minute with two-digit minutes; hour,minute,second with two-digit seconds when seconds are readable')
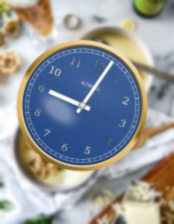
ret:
9,02
